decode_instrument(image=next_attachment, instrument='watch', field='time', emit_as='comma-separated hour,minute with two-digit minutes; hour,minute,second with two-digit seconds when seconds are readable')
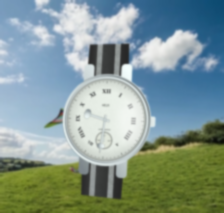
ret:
9,31
